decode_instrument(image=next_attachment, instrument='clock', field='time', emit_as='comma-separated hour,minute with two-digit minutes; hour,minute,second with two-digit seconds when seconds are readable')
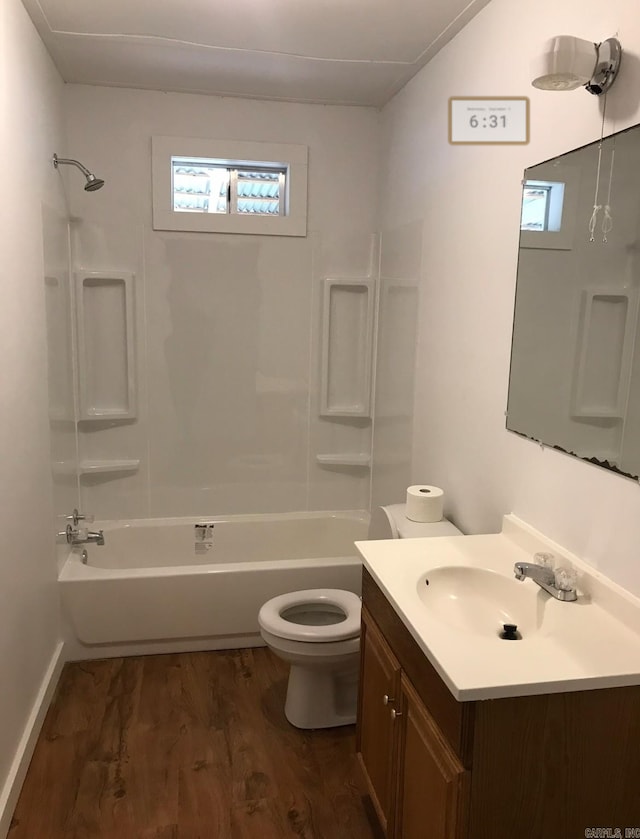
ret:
6,31
